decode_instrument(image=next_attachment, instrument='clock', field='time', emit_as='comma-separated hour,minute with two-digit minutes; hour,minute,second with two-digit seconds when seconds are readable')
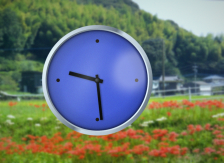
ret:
9,29
